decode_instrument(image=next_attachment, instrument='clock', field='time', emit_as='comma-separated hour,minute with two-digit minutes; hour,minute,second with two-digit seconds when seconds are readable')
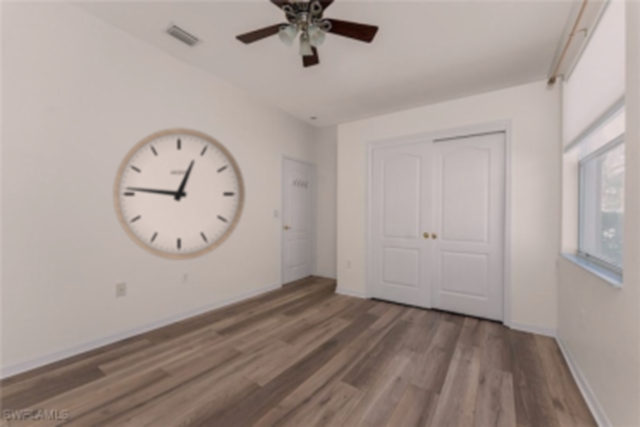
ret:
12,46
